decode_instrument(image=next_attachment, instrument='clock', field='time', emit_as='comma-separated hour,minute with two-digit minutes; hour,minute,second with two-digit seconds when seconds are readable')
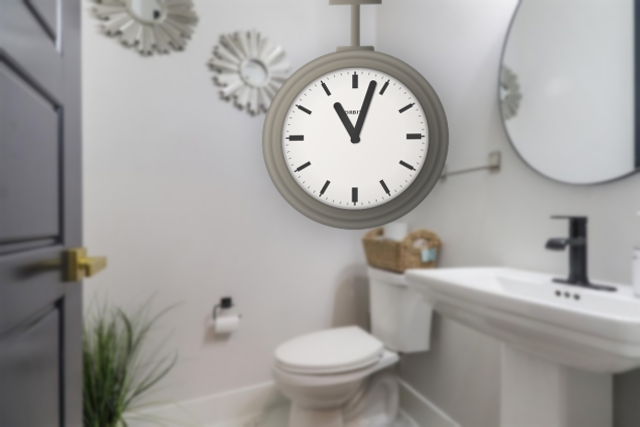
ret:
11,03
